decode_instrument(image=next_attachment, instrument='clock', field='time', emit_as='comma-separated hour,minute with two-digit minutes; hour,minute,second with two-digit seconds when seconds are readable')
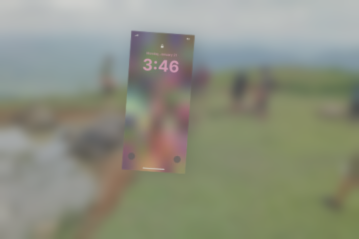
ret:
3,46
